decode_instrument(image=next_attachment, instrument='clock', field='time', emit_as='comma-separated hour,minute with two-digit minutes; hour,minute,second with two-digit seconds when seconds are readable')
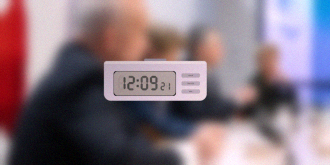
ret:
12,09,21
